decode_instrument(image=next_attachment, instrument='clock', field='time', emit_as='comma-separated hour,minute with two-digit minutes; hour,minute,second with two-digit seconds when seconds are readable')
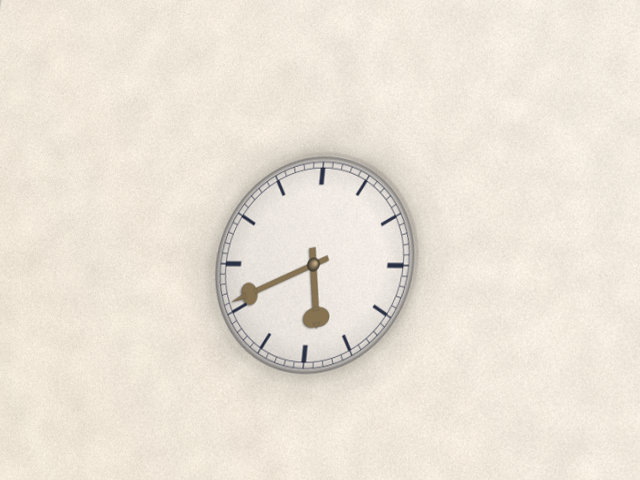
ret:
5,41
